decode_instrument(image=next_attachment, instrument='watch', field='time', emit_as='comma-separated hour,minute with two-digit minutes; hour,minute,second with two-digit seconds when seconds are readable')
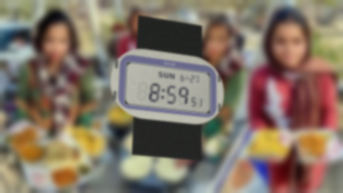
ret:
8,59
